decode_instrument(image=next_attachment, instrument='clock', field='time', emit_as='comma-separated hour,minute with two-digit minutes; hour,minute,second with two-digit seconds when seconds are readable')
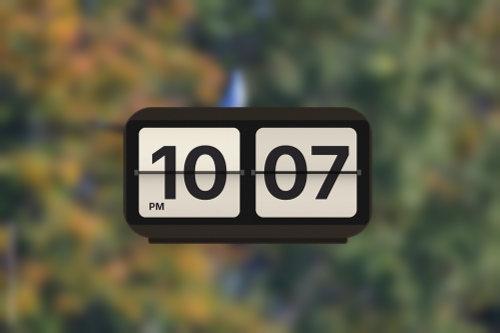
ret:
10,07
